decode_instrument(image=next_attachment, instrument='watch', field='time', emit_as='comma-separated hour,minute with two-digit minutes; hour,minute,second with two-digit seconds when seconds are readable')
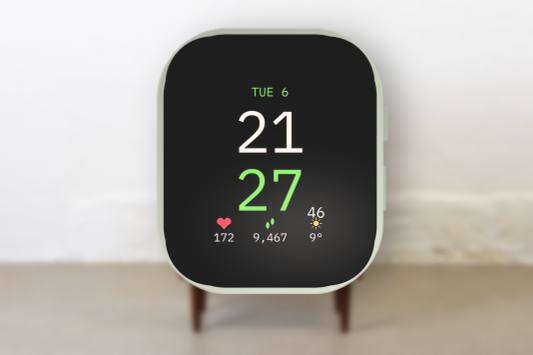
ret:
21,27,46
